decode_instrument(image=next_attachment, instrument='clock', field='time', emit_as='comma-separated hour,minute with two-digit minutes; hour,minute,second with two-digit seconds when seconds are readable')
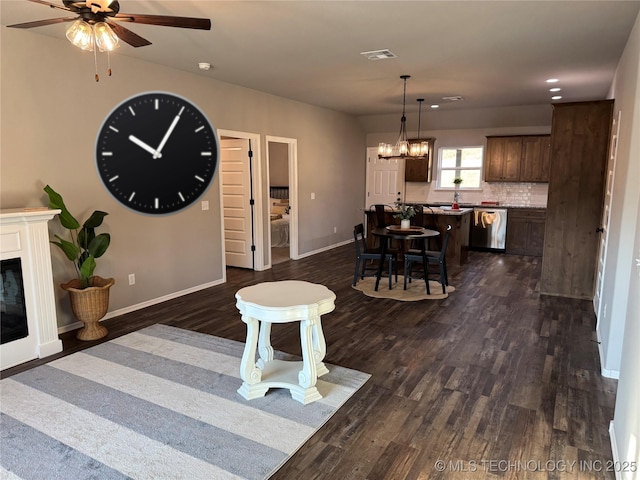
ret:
10,05
